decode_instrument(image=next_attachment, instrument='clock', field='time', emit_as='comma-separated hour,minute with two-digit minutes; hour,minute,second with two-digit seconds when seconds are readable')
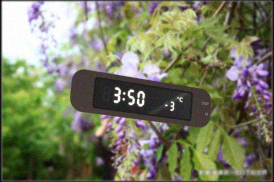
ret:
3,50
